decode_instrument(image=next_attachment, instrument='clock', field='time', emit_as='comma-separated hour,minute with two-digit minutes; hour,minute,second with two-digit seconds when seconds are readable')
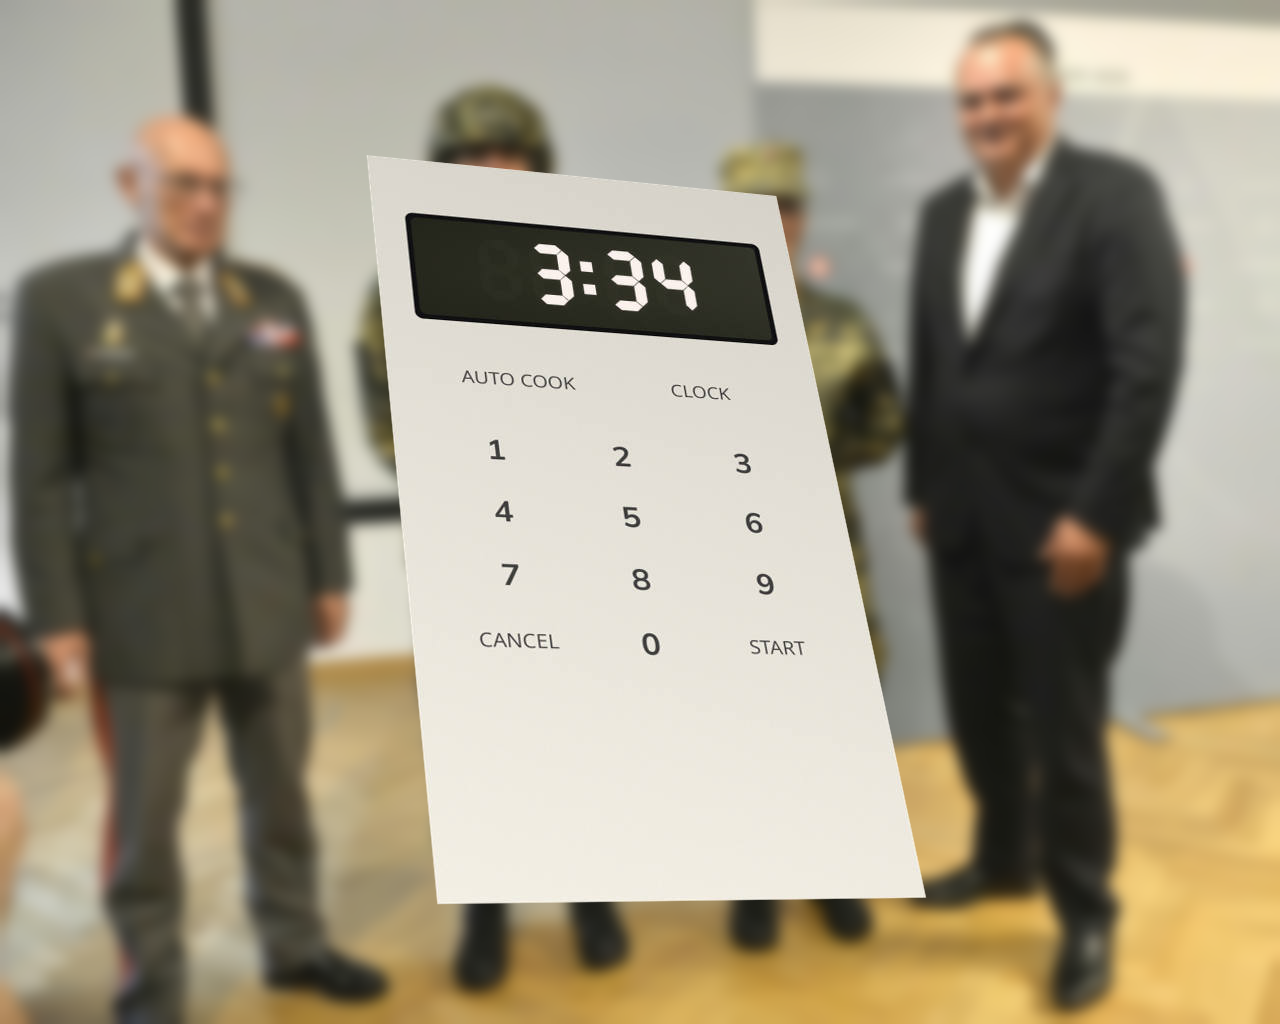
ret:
3,34
